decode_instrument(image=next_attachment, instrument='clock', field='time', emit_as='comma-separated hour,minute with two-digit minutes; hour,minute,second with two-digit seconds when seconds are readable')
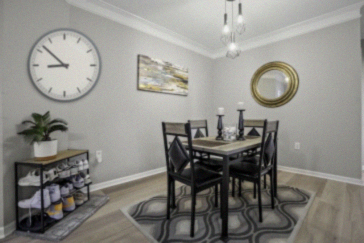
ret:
8,52
